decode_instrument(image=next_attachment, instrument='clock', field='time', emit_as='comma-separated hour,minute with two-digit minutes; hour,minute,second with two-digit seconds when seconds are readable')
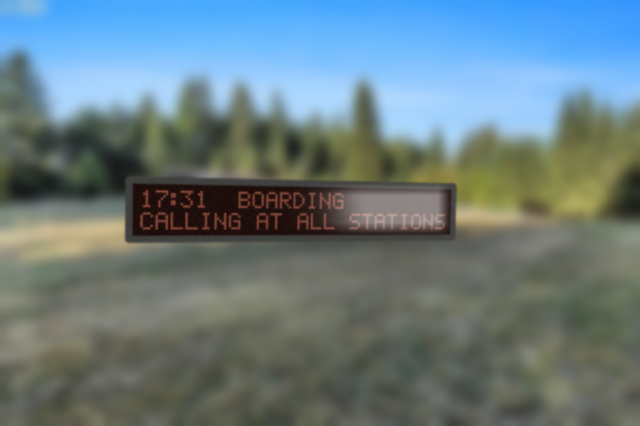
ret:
17,31
